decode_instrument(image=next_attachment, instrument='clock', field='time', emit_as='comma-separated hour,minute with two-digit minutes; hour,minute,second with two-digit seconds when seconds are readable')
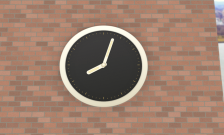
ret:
8,03
